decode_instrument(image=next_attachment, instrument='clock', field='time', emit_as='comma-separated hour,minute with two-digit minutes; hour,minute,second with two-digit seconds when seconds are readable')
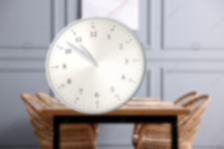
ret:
10,52
